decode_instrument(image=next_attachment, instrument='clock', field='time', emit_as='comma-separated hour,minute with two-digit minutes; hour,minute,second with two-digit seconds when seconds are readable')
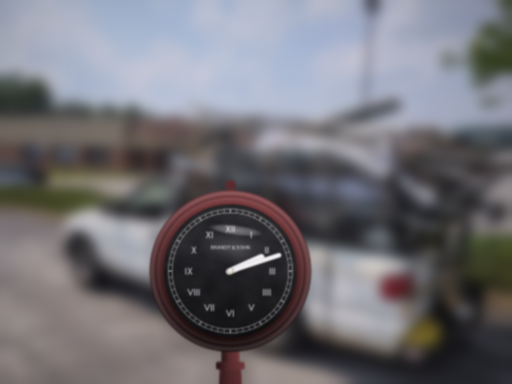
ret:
2,12
